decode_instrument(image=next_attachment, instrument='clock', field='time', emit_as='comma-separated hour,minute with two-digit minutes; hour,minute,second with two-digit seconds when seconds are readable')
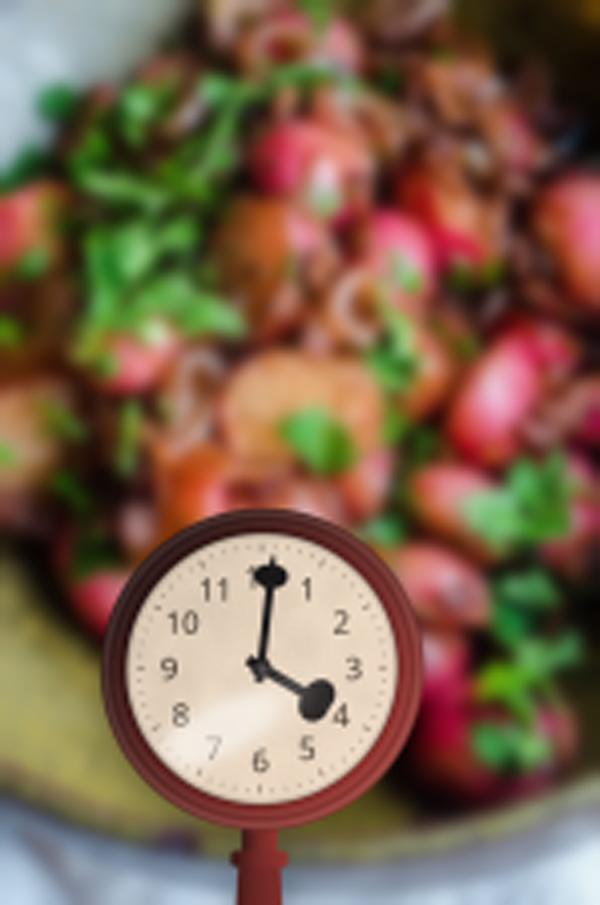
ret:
4,01
